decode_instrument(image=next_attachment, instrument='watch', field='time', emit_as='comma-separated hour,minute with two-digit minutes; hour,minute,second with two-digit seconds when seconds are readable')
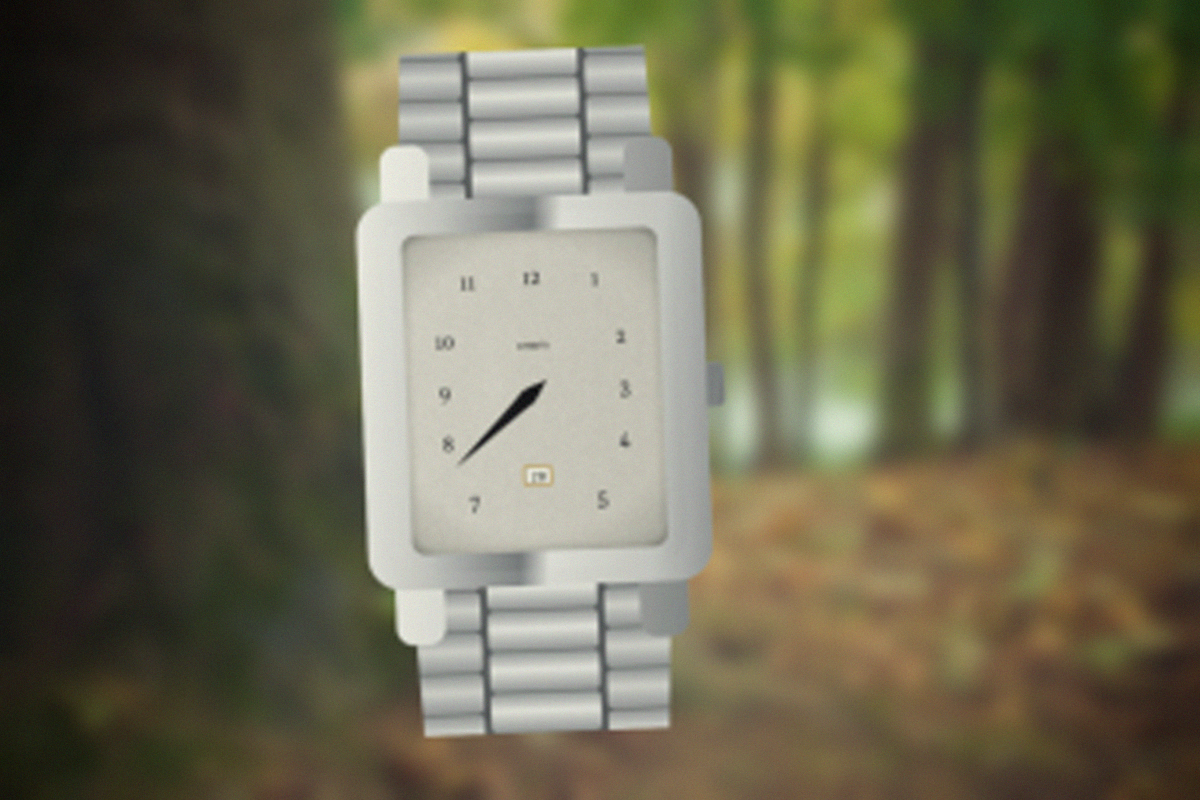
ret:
7,38
